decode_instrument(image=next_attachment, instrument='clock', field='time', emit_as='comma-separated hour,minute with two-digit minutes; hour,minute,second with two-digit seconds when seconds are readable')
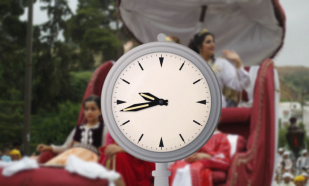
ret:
9,43
